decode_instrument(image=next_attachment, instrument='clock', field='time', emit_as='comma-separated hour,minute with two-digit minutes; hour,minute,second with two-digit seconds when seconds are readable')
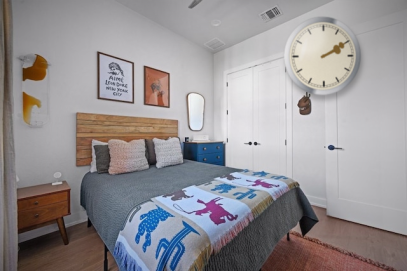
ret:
2,10
